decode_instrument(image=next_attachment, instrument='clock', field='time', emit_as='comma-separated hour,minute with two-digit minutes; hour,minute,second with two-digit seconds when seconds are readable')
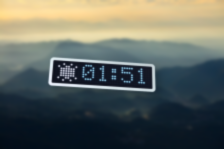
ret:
1,51
